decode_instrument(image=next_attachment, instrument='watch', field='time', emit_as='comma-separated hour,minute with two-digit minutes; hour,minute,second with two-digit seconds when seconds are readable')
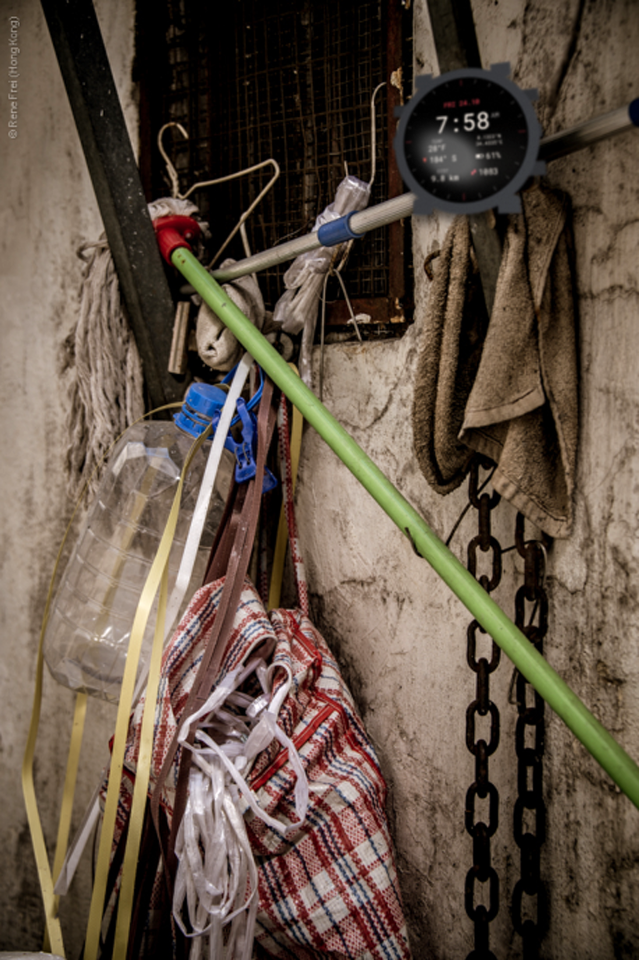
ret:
7,58
